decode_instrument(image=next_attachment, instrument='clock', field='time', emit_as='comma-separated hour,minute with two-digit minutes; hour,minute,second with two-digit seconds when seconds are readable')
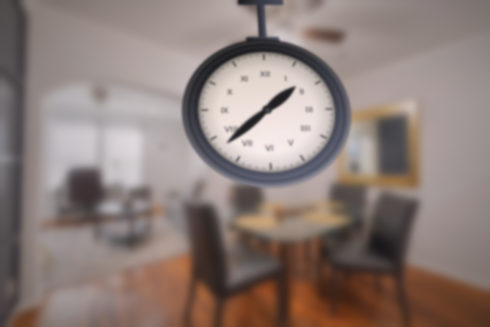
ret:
1,38
